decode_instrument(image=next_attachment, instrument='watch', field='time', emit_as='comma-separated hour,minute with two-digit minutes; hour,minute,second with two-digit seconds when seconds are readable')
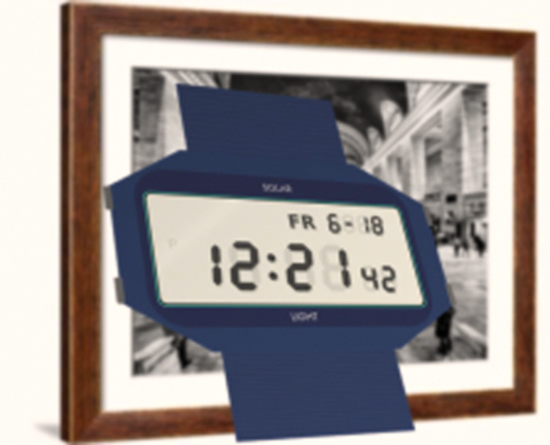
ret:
12,21,42
